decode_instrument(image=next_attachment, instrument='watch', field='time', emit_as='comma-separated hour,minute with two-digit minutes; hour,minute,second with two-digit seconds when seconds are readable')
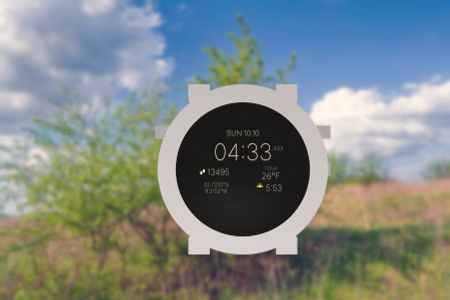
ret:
4,33
